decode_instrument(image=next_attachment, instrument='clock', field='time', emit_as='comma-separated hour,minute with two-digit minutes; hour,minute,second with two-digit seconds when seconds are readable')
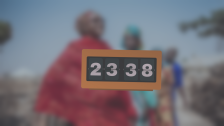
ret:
23,38
